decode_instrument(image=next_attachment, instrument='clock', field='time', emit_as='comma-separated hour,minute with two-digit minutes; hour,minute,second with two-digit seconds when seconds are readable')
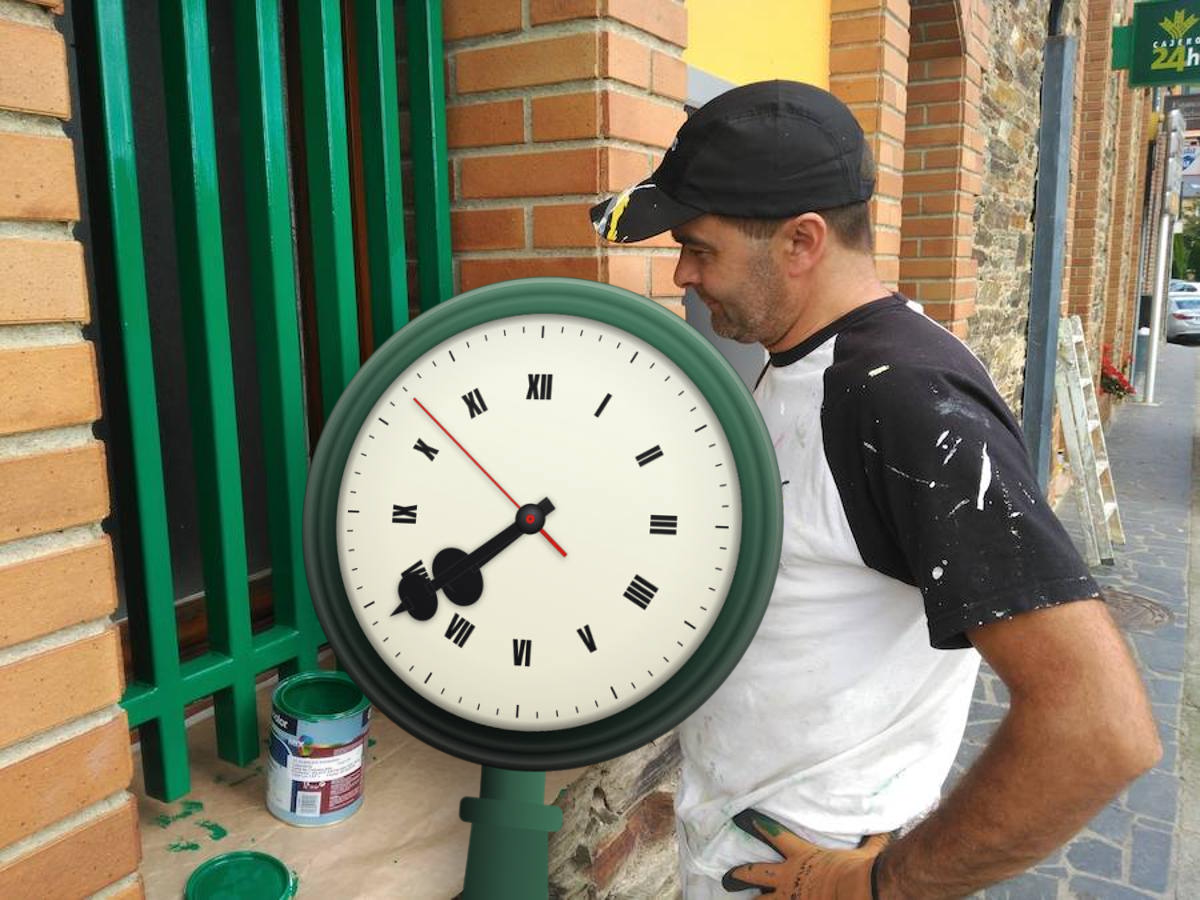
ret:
7,38,52
